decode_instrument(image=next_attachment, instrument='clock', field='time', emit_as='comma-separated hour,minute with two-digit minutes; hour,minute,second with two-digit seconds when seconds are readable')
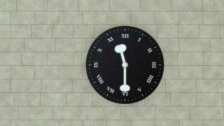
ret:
11,30
